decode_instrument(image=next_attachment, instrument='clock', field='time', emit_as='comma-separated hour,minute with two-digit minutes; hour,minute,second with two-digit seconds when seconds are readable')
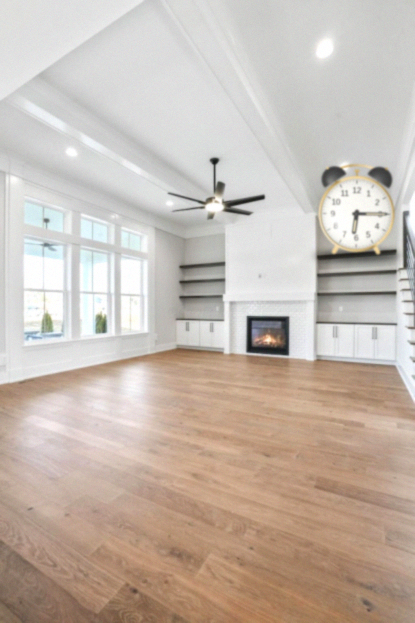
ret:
6,15
